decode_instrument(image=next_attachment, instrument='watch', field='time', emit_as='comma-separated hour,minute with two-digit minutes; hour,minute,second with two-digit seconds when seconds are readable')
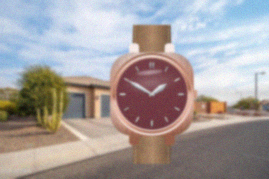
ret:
1,50
